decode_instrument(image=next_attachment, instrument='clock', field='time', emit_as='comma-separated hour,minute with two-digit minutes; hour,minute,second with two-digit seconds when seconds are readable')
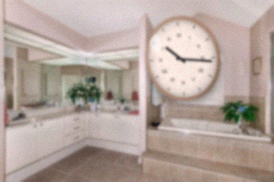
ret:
10,16
